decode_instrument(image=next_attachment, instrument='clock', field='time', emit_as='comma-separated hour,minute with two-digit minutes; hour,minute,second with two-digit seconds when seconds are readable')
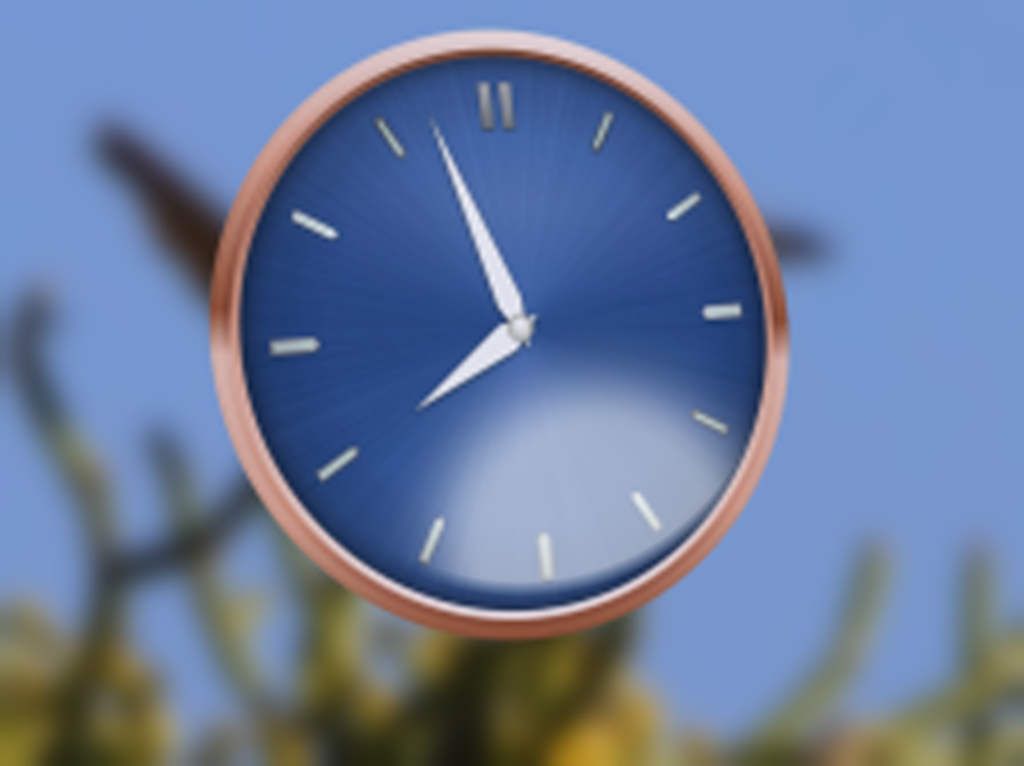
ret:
7,57
